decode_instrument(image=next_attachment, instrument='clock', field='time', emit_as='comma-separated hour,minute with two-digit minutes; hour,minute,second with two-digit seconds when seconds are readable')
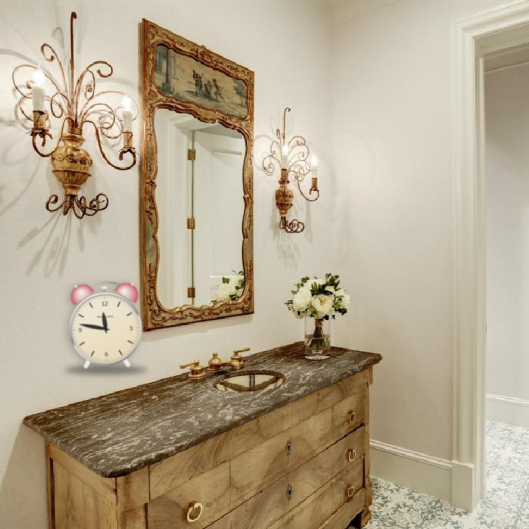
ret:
11,47
